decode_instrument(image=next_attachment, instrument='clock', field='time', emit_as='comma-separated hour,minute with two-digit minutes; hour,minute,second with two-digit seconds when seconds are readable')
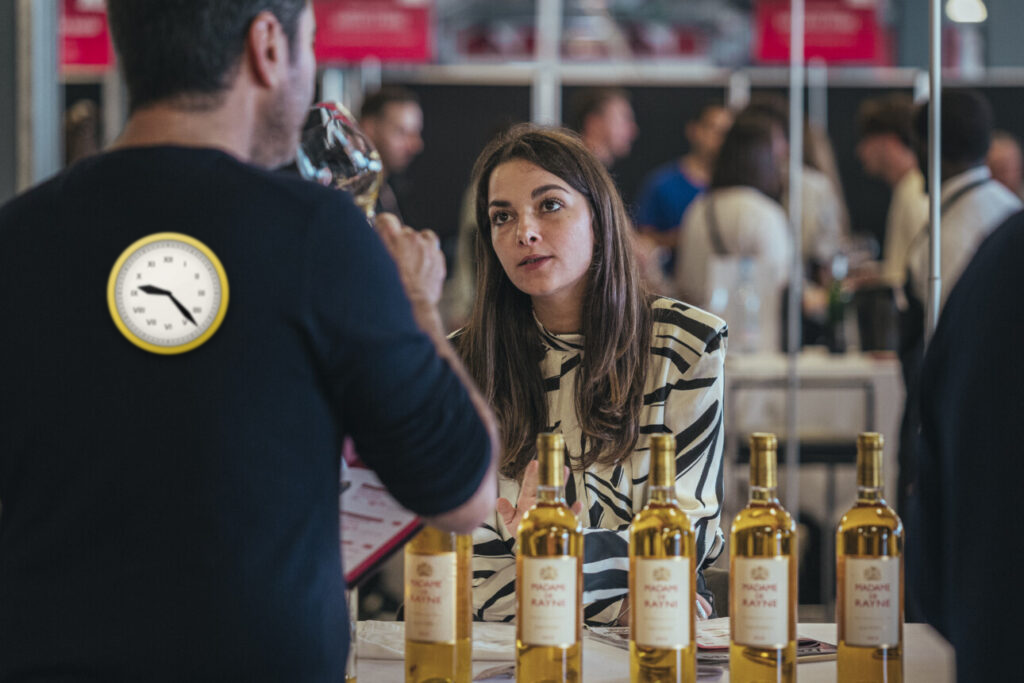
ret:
9,23
